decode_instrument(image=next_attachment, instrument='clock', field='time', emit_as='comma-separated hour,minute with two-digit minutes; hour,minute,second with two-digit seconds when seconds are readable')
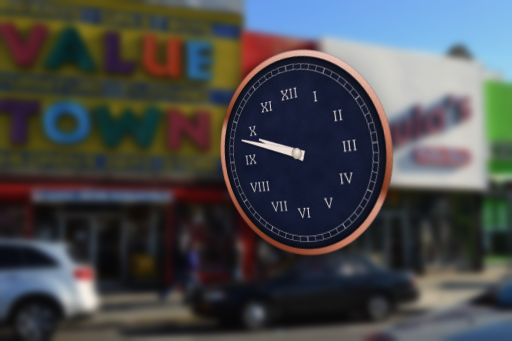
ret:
9,48
